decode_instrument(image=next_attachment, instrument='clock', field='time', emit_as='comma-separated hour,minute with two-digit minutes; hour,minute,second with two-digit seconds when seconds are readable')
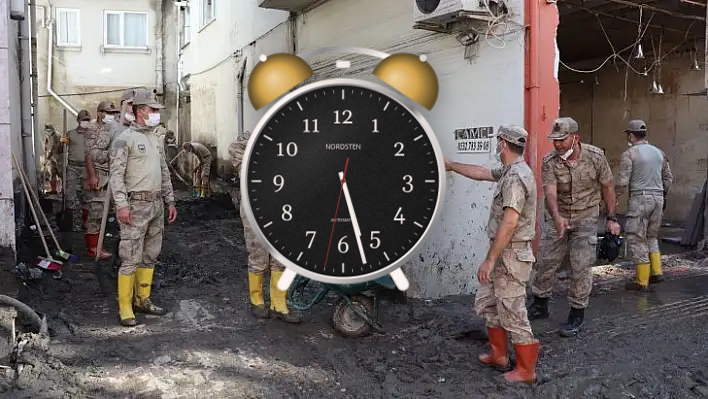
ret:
5,27,32
